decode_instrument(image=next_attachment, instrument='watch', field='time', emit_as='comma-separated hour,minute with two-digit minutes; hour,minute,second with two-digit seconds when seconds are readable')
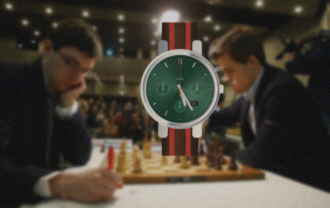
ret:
5,25
